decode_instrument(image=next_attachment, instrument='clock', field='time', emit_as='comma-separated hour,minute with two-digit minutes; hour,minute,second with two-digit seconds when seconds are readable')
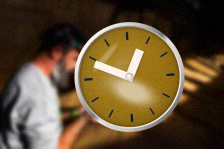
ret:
12,49
